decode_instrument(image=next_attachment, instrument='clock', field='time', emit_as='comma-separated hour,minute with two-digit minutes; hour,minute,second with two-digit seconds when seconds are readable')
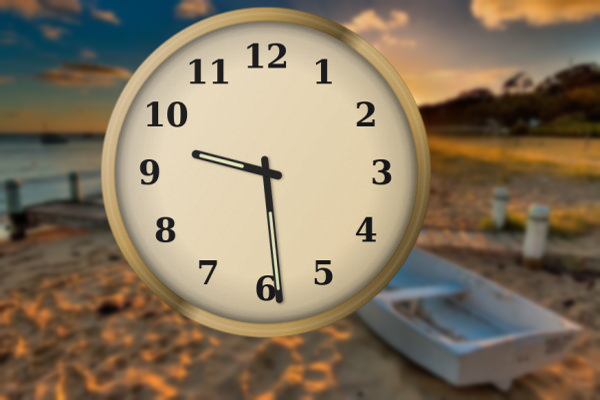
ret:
9,29
